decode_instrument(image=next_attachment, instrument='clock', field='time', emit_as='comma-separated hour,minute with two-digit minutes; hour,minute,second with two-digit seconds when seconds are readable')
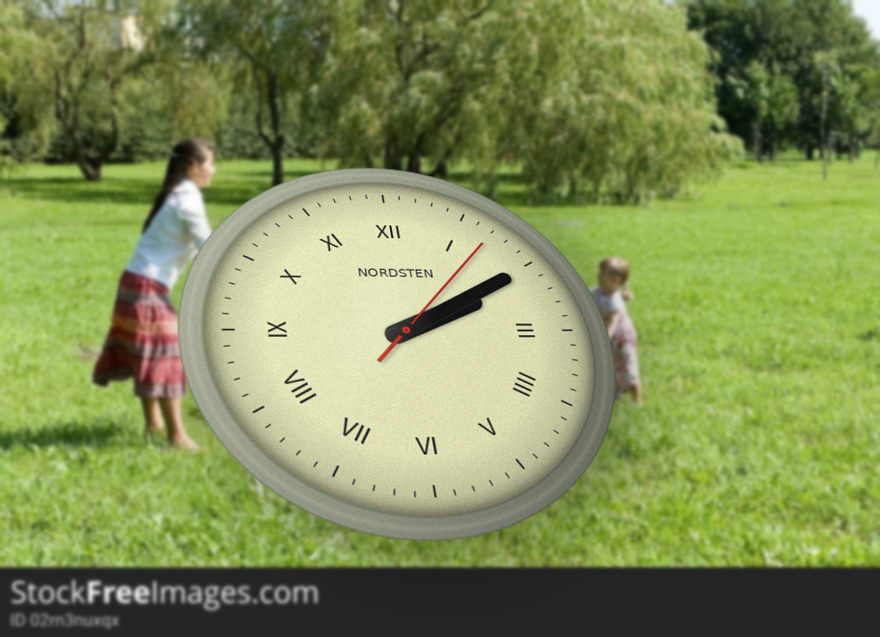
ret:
2,10,07
